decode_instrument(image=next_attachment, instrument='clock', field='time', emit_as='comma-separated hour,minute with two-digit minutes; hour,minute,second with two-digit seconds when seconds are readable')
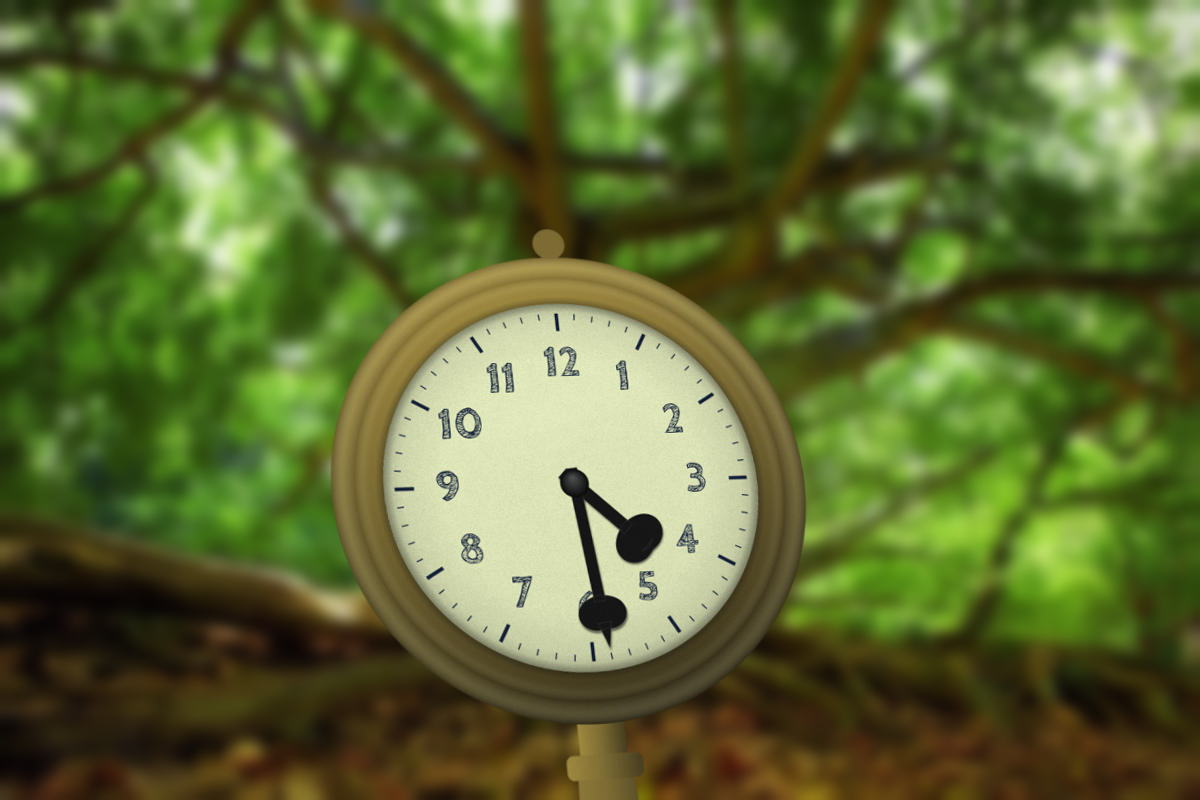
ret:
4,29
